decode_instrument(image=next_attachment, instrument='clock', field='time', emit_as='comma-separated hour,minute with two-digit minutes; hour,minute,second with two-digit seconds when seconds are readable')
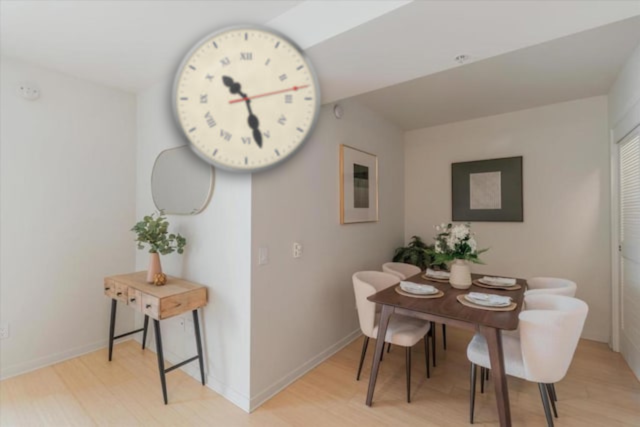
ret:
10,27,13
